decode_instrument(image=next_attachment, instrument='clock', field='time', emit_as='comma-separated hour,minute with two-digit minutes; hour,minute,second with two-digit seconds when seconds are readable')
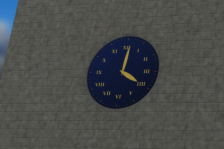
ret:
4,01
